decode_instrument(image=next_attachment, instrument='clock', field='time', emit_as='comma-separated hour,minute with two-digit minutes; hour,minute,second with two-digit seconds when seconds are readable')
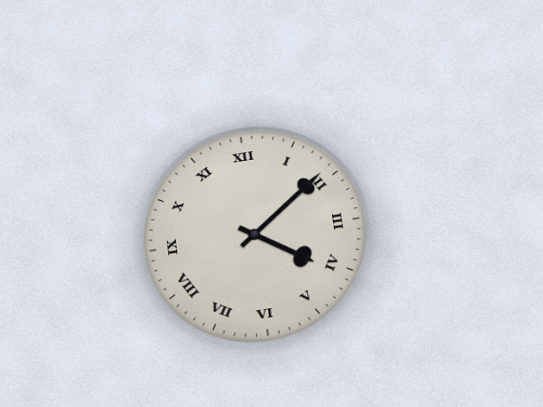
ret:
4,09
